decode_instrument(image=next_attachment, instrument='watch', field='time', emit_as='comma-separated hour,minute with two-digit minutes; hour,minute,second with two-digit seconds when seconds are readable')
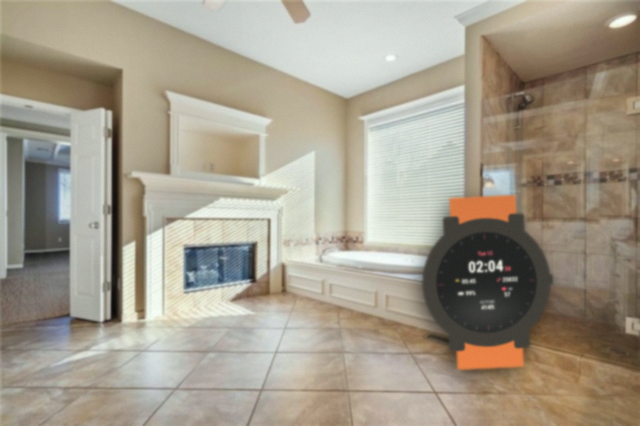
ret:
2,04
